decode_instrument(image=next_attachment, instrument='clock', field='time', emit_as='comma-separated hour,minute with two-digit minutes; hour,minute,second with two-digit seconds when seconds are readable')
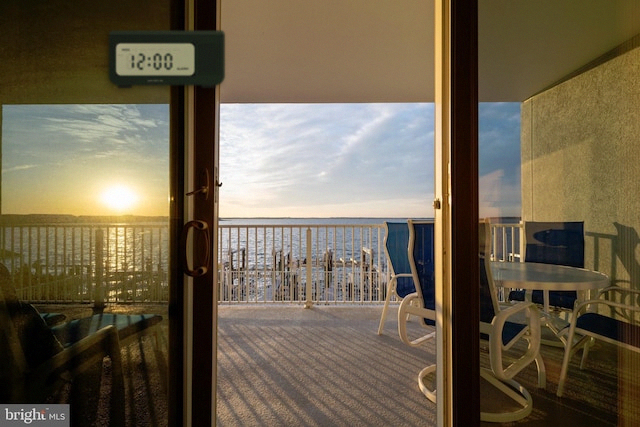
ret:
12,00
